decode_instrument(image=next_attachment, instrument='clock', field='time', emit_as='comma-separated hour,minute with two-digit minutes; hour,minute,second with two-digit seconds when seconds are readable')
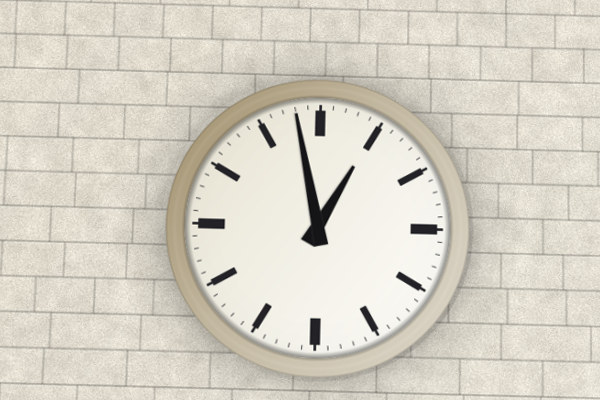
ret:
12,58
